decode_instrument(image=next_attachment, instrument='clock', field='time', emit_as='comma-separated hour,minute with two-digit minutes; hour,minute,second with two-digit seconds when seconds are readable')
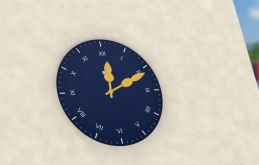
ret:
12,11
